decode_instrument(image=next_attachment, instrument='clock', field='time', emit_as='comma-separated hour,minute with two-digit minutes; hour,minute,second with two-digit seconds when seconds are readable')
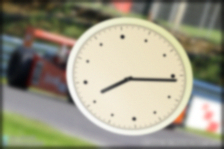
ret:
8,16
